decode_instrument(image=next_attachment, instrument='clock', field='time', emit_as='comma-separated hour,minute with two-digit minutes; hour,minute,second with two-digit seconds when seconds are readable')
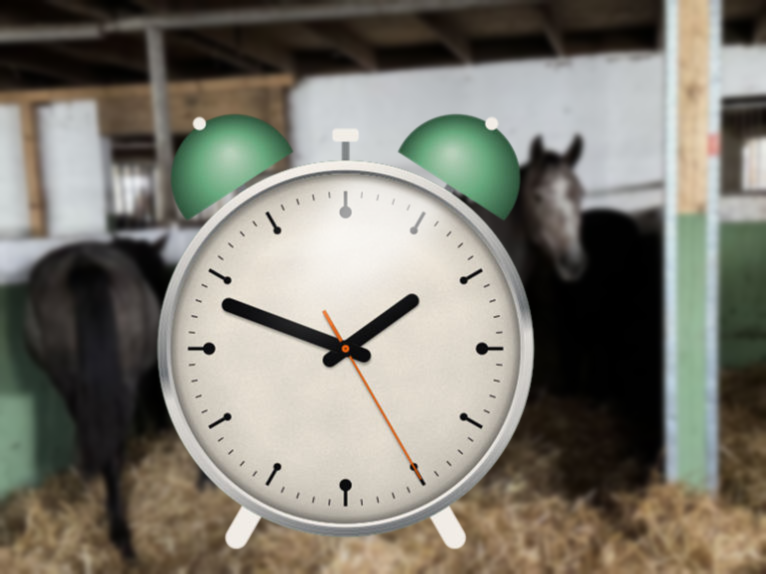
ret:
1,48,25
